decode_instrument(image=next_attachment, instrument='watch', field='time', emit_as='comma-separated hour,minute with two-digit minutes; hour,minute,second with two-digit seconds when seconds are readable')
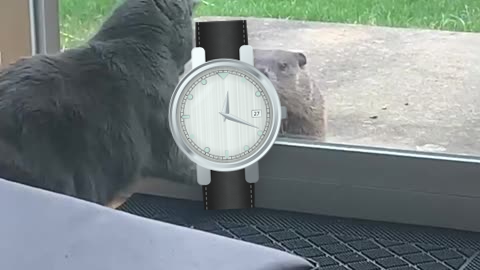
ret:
12,19
